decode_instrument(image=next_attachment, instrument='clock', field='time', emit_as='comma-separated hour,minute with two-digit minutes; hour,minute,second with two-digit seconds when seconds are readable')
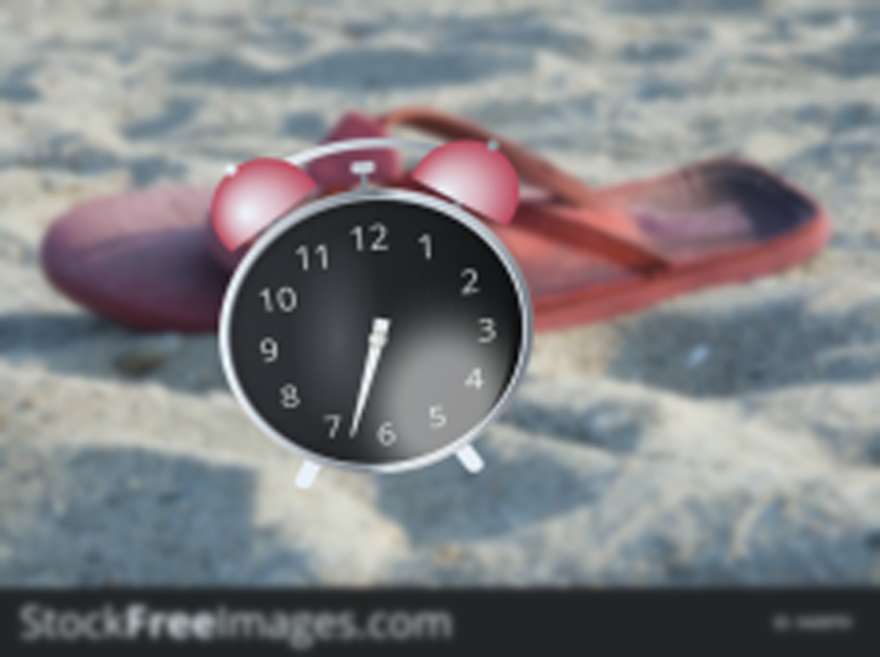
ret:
6,33
